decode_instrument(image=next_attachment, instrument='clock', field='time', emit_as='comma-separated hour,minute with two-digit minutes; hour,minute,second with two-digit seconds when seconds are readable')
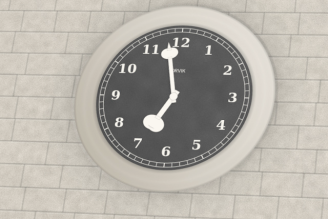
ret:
6,58
